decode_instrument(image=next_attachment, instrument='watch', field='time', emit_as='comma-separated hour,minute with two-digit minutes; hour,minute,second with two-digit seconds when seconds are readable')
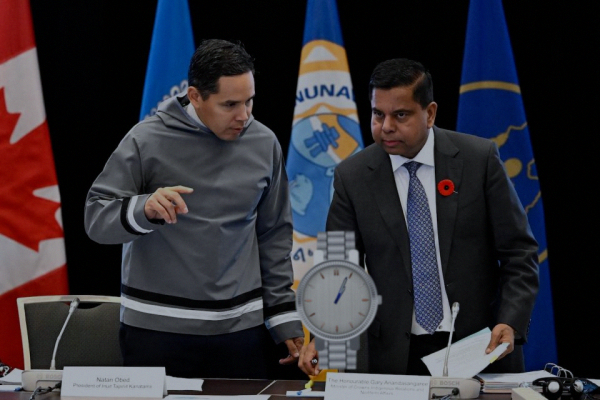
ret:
1,04
